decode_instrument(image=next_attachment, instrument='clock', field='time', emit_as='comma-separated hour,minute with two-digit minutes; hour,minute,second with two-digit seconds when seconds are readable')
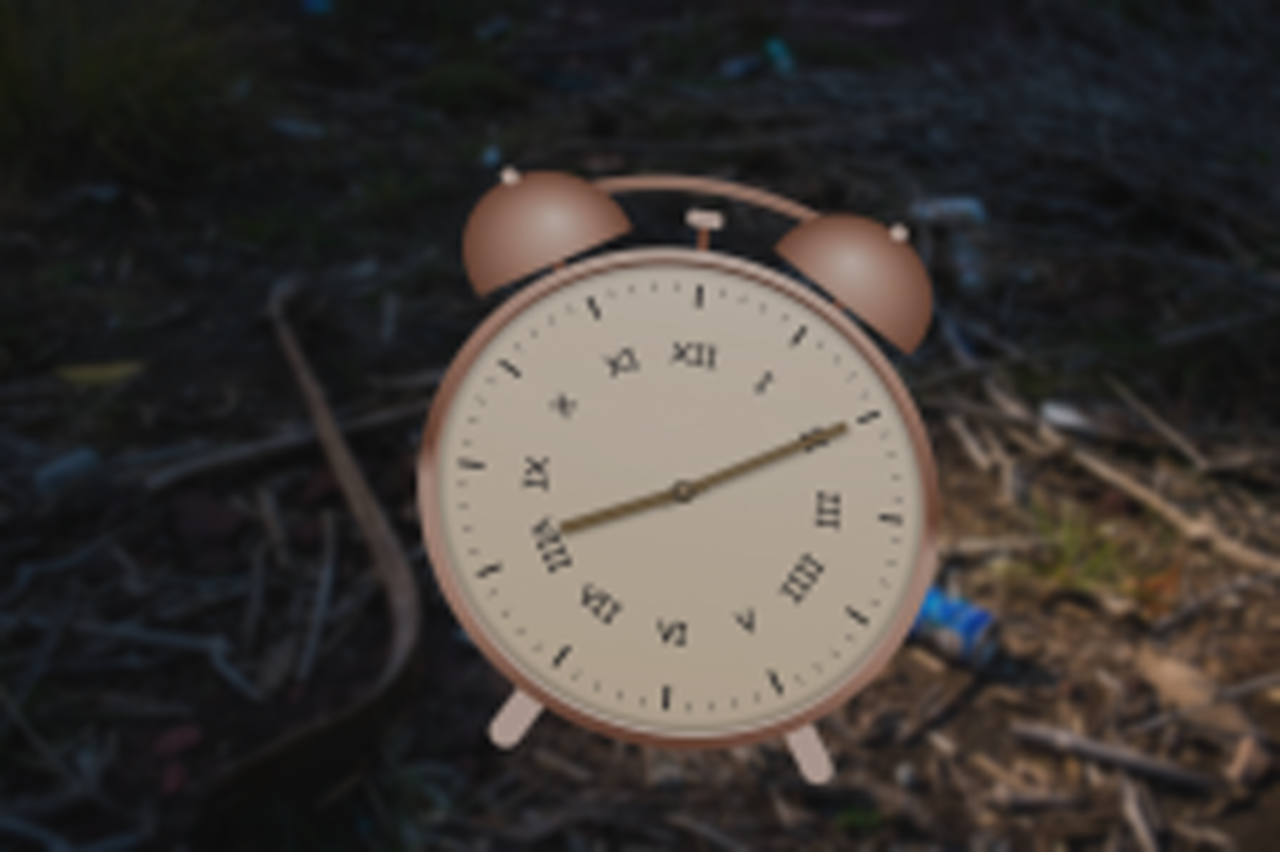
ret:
8,10
